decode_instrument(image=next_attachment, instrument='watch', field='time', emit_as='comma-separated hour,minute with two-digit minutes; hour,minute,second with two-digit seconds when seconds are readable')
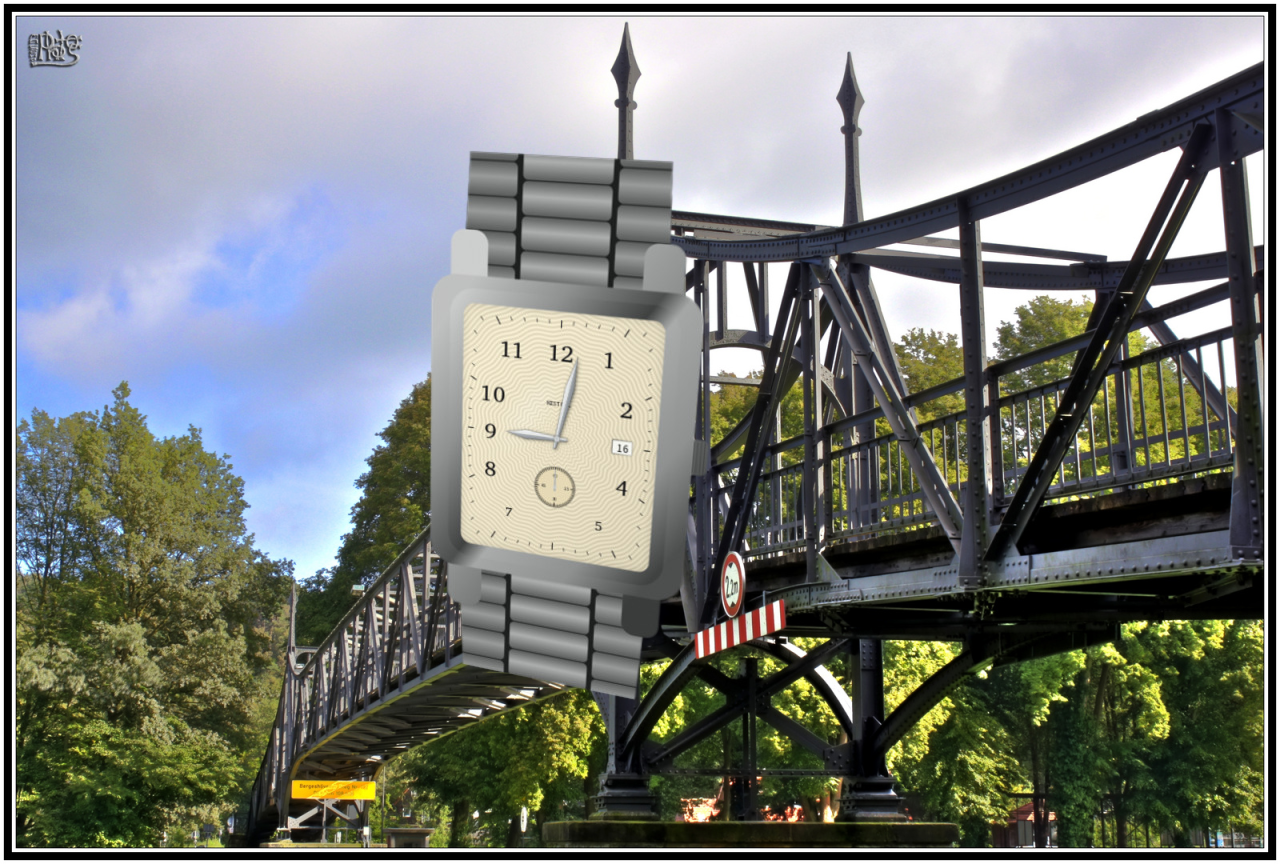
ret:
9,02
